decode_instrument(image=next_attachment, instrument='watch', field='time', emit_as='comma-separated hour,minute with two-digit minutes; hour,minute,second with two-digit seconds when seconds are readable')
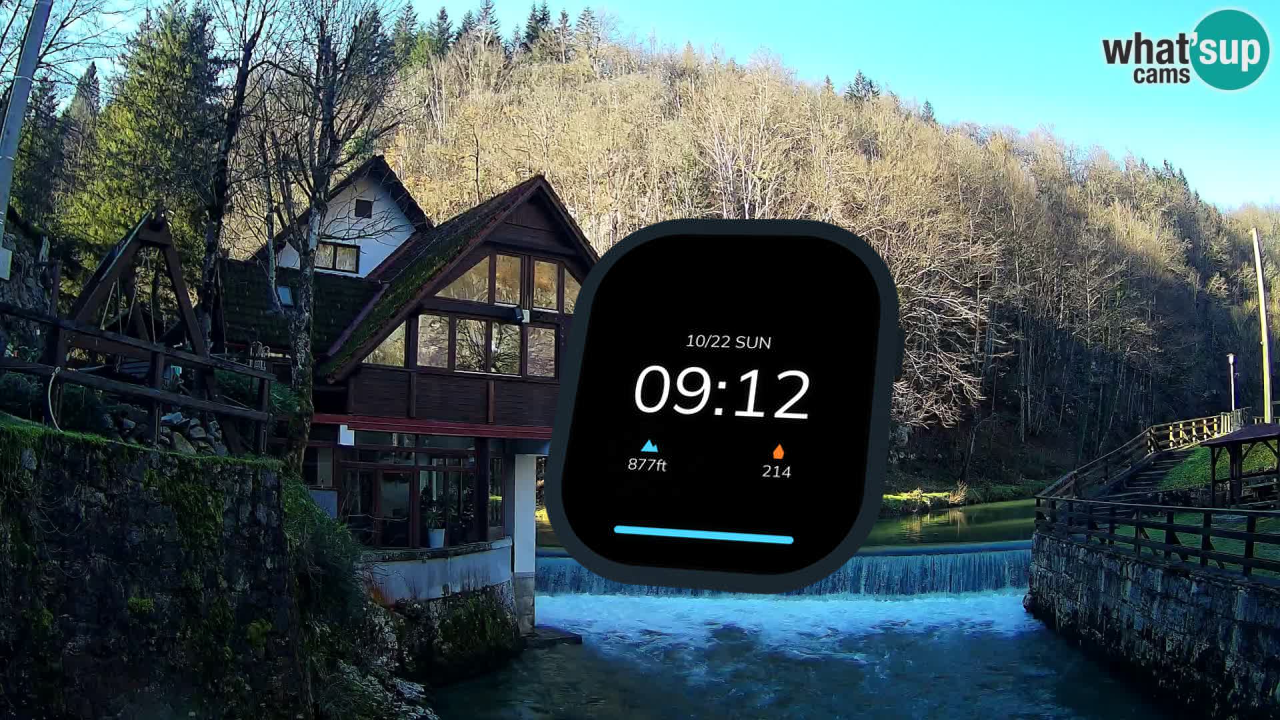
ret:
9,12
